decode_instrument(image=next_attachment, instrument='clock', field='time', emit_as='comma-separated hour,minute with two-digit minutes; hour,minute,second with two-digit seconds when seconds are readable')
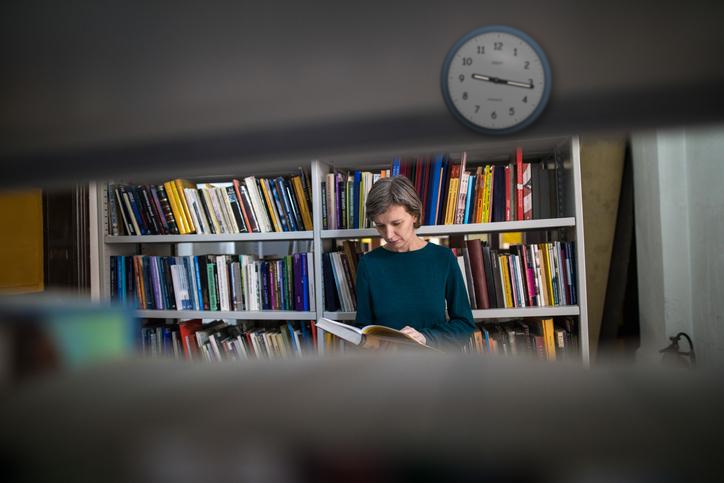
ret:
9,16
